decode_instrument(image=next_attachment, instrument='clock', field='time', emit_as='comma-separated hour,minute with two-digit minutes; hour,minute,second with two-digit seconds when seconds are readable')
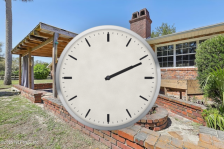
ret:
2,11
